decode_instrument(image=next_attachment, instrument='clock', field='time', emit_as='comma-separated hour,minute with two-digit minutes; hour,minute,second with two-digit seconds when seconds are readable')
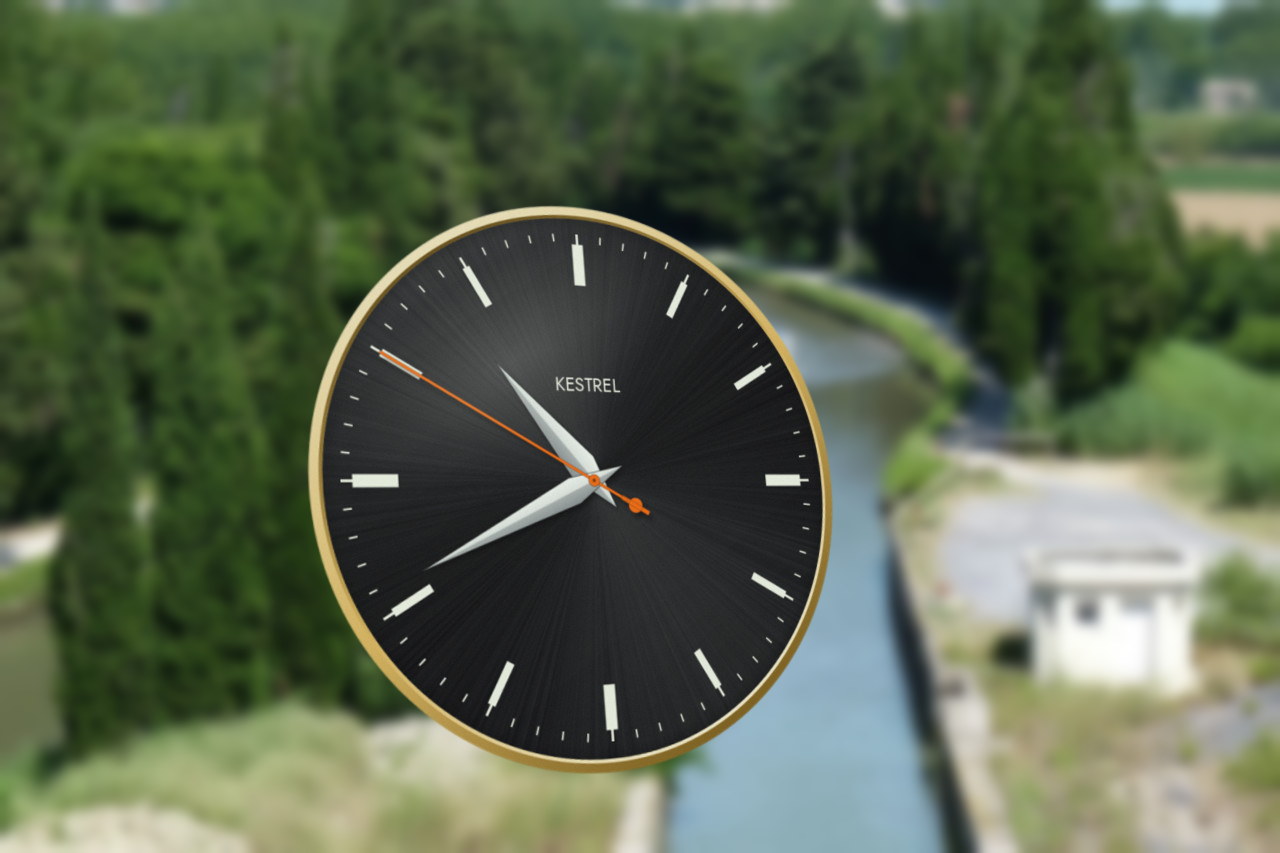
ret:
10,40,50
